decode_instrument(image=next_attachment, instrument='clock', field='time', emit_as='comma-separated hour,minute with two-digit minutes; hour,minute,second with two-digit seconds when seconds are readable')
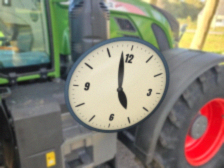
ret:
4,58
